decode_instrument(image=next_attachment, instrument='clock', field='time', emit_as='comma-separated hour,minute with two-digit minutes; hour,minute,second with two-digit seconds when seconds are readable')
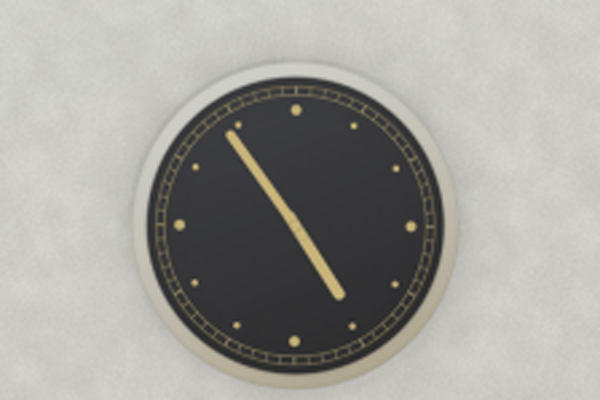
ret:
4,54
